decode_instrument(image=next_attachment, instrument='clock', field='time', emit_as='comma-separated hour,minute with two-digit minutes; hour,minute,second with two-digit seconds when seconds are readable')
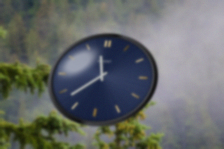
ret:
11,38
